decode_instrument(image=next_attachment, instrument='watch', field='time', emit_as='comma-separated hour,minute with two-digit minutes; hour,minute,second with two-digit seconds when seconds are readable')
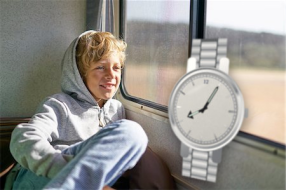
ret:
8,05
